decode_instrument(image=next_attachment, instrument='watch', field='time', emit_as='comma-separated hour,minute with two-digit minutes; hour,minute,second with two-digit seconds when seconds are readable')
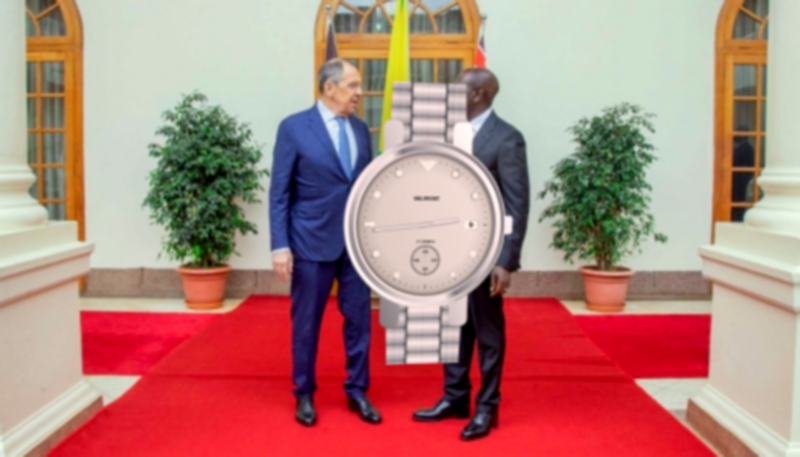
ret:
2,44
